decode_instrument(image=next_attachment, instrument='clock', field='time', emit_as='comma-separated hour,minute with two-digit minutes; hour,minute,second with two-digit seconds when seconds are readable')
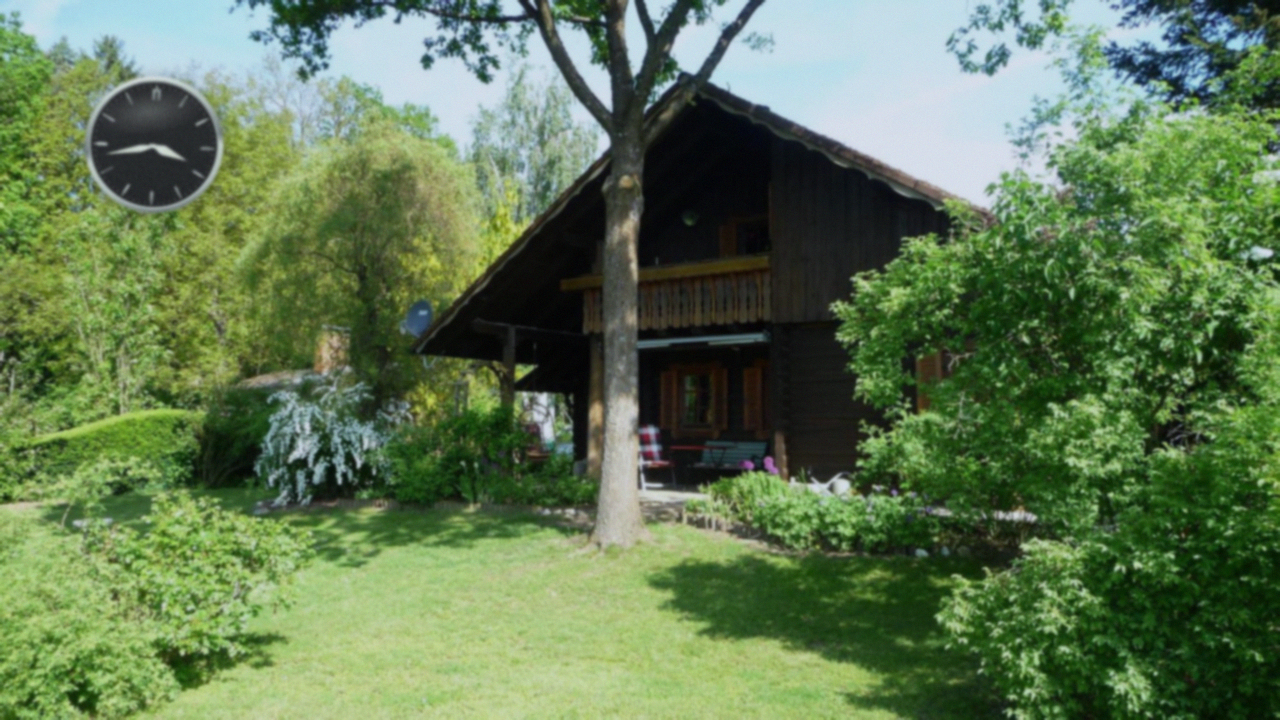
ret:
3,43
